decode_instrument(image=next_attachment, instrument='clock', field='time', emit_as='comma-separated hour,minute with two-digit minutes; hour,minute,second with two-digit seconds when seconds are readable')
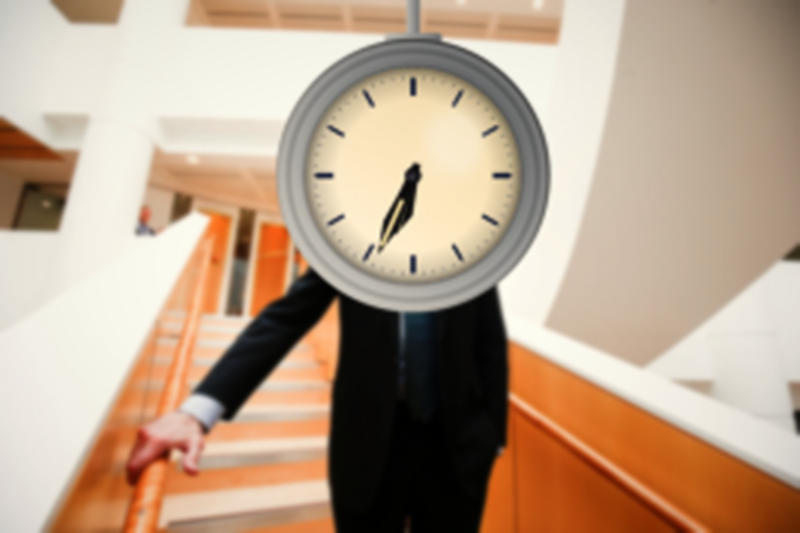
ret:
6,34
